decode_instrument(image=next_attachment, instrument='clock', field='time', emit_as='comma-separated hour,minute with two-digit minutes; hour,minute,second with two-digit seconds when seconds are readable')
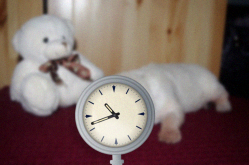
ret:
10,42
